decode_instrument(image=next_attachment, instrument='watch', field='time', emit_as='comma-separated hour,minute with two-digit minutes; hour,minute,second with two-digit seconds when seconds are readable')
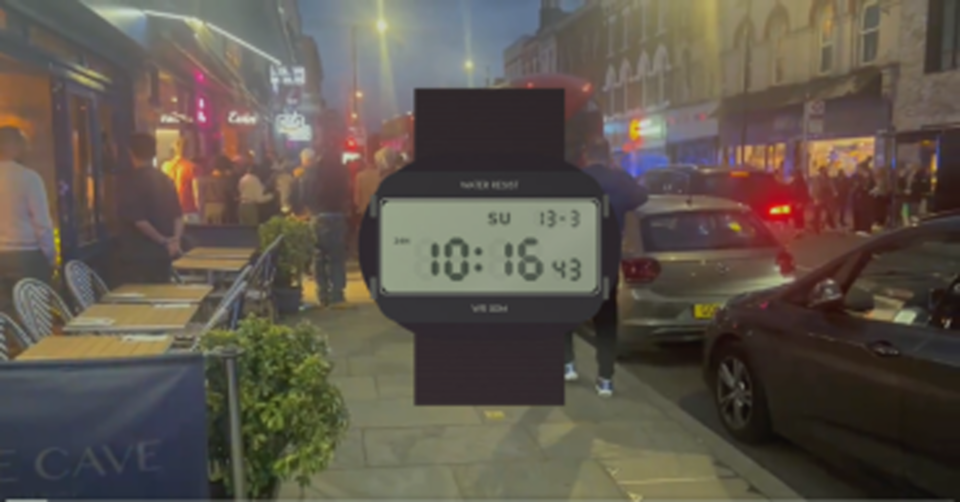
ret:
10,16,43
